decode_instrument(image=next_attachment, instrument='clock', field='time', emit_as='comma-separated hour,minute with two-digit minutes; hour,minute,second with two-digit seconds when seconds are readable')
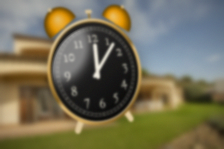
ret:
12,07
